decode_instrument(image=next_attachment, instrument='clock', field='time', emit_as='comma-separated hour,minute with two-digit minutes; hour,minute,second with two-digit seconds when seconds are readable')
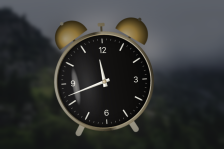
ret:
11,42
